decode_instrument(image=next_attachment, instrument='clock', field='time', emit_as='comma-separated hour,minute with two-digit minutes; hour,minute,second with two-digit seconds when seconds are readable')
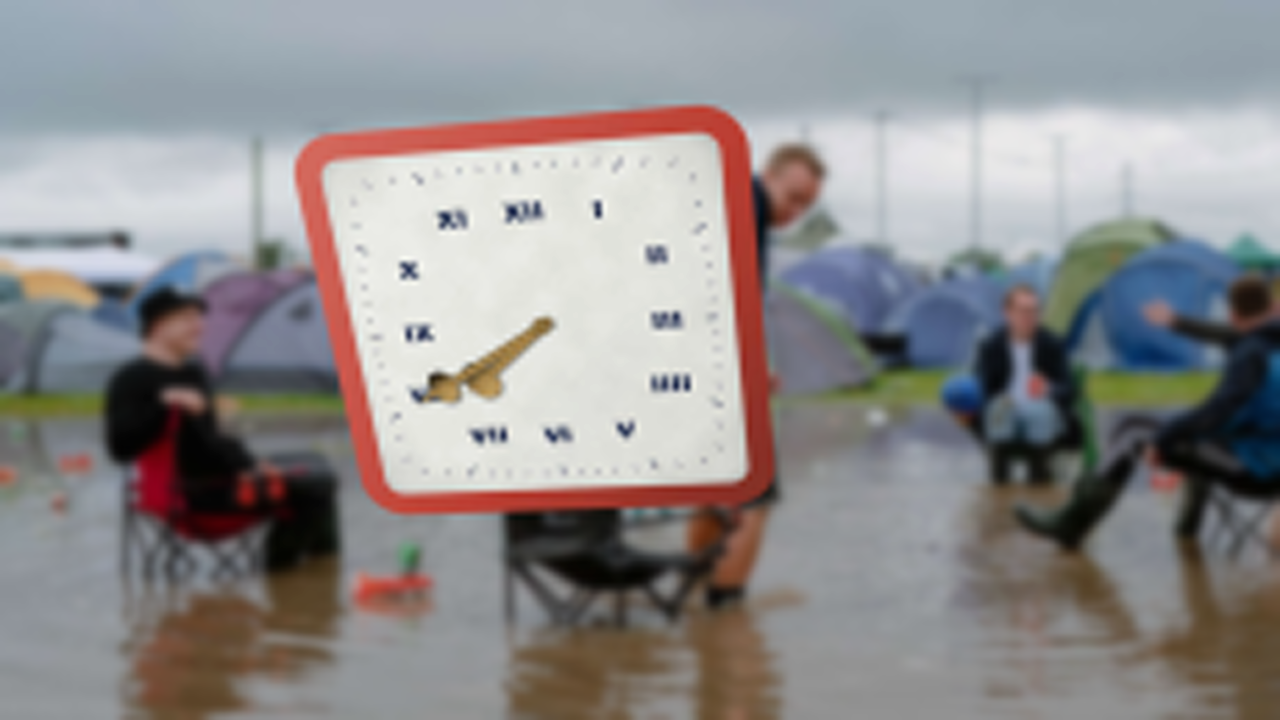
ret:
7,40
